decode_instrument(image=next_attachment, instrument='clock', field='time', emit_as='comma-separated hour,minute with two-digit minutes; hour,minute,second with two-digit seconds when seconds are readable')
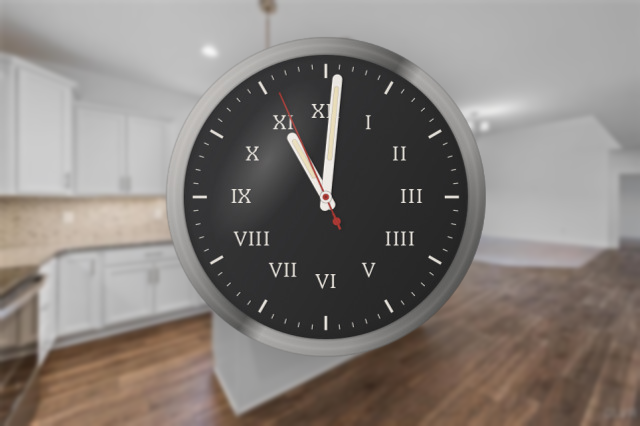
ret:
11,00,56
